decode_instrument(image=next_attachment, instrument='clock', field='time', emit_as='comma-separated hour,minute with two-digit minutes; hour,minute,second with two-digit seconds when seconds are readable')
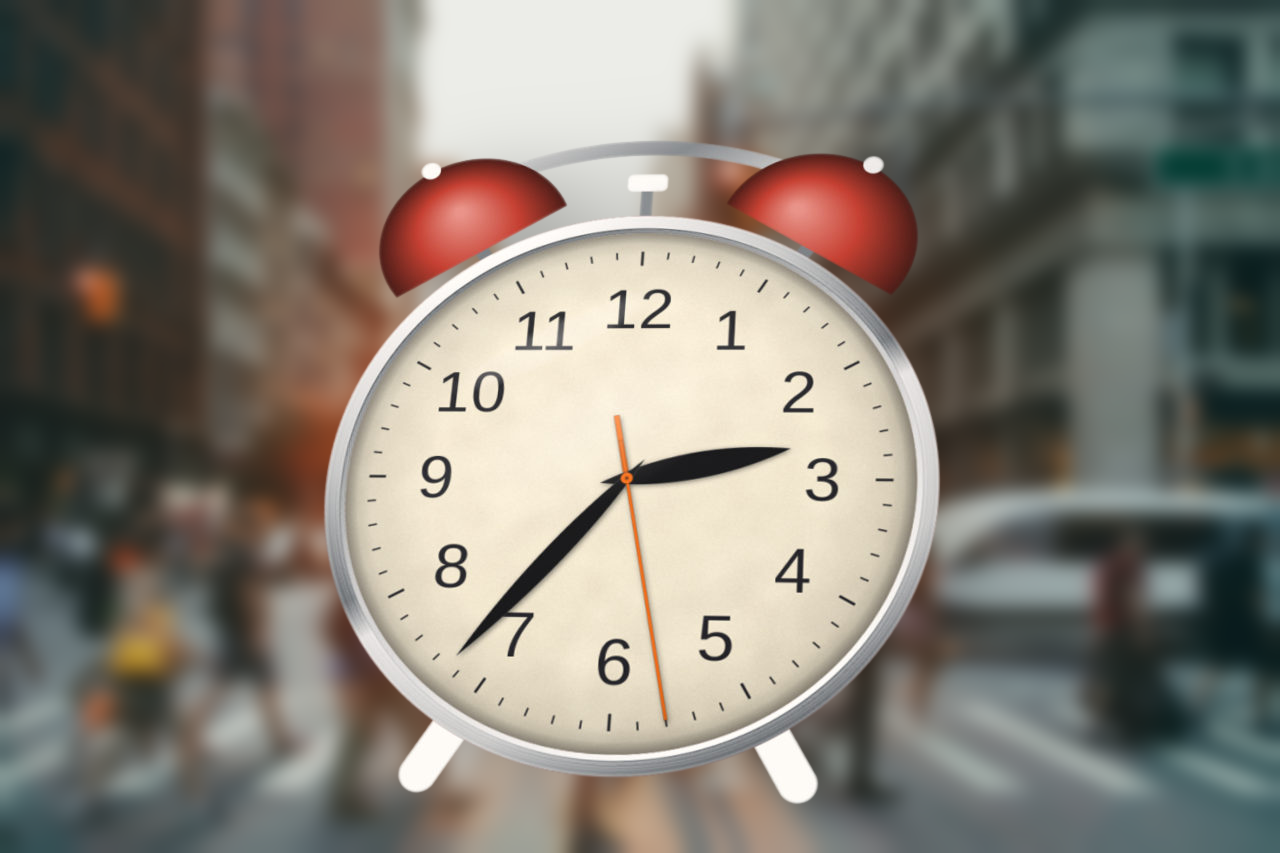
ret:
2,36,28
